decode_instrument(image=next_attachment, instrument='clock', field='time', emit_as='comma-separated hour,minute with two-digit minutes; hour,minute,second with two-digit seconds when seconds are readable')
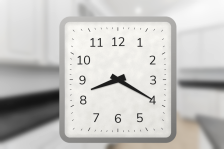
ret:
8,20
